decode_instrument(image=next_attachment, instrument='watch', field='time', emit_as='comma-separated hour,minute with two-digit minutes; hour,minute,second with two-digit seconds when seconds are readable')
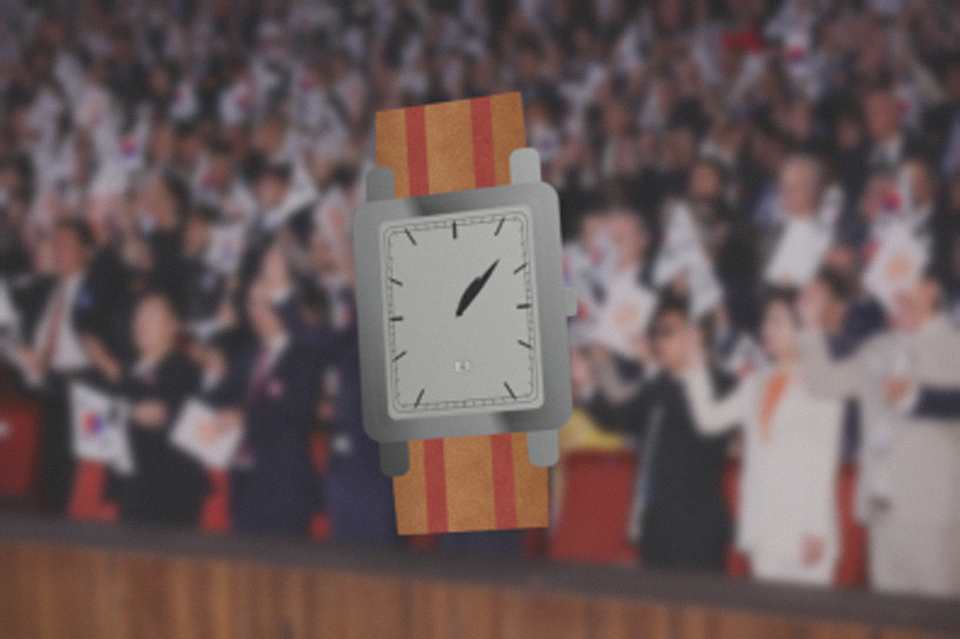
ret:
1,07
